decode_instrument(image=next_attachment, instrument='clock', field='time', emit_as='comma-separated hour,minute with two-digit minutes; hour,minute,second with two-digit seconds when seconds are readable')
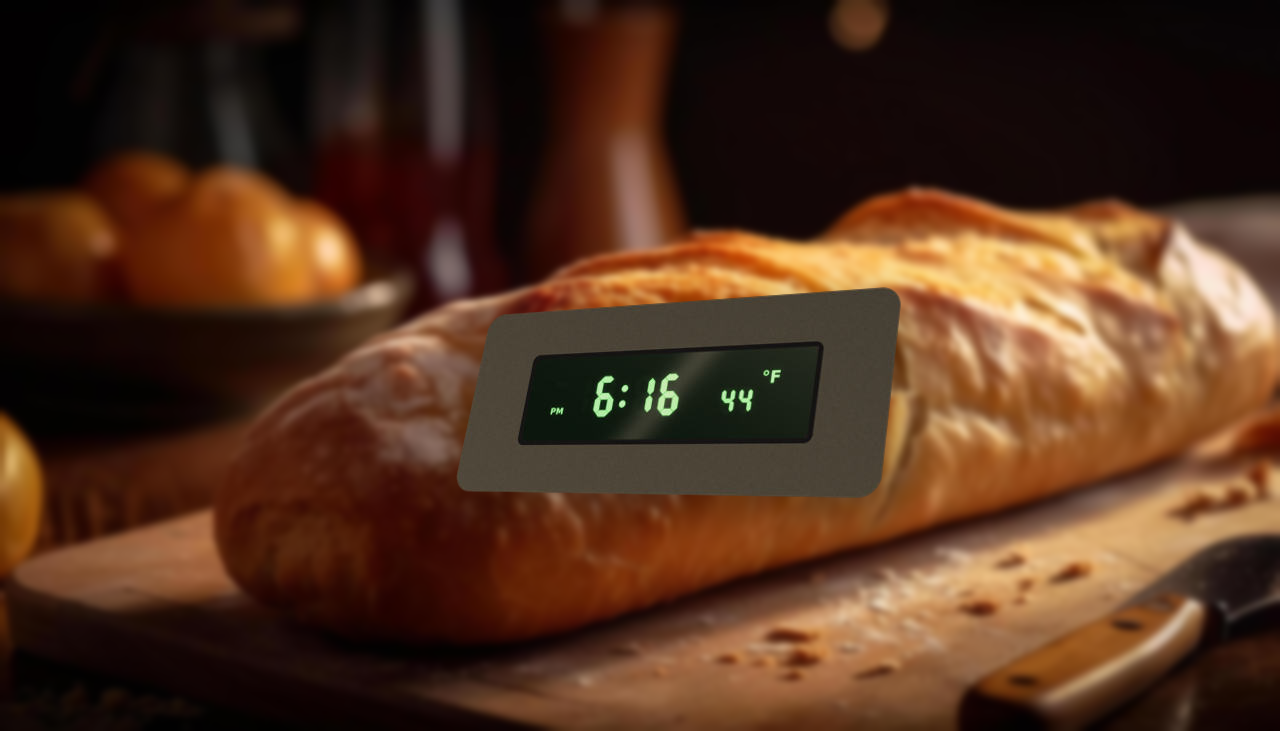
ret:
6,16
